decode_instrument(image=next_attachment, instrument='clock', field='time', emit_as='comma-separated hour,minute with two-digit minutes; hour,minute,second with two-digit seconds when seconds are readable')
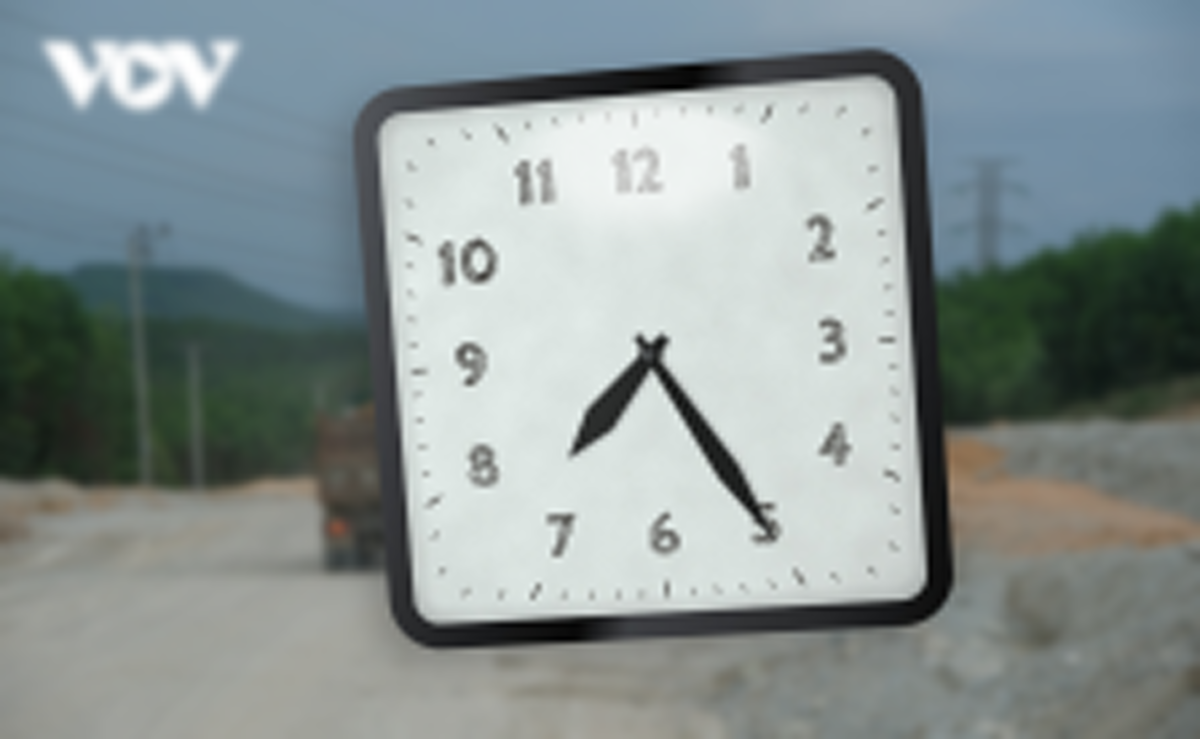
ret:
7,25
